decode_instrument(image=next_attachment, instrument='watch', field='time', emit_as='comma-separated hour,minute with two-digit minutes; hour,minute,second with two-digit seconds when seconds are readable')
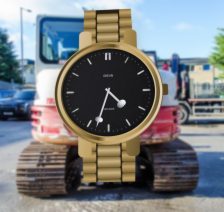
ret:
4,33
